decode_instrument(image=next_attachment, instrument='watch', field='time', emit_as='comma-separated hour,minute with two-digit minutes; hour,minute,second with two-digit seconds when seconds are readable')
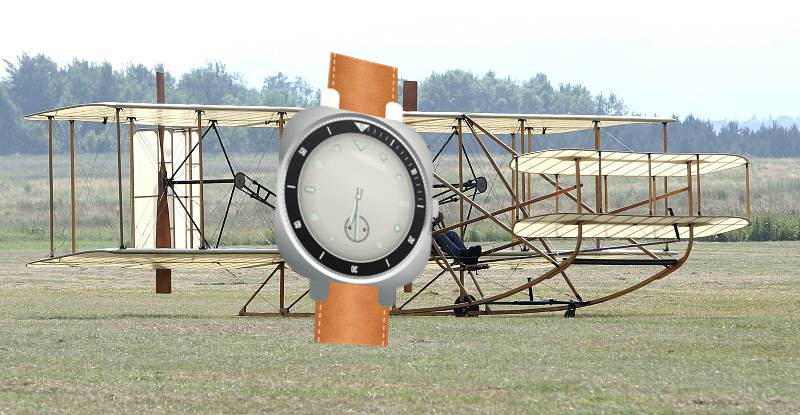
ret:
6,30
